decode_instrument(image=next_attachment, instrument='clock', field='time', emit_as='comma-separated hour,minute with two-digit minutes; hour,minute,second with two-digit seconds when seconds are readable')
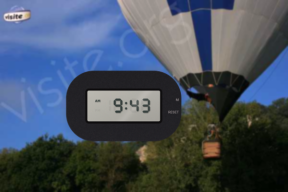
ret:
9,43
